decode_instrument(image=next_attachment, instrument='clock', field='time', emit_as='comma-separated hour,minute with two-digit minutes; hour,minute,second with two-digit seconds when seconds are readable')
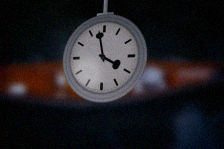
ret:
3,58
